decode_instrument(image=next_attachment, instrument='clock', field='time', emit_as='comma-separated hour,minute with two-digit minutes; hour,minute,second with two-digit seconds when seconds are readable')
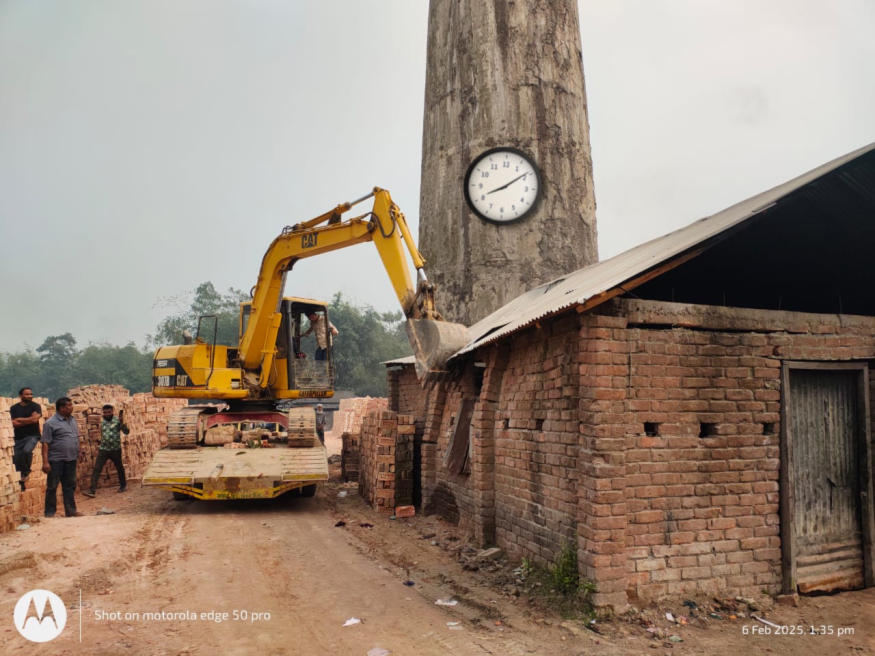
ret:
8,09
